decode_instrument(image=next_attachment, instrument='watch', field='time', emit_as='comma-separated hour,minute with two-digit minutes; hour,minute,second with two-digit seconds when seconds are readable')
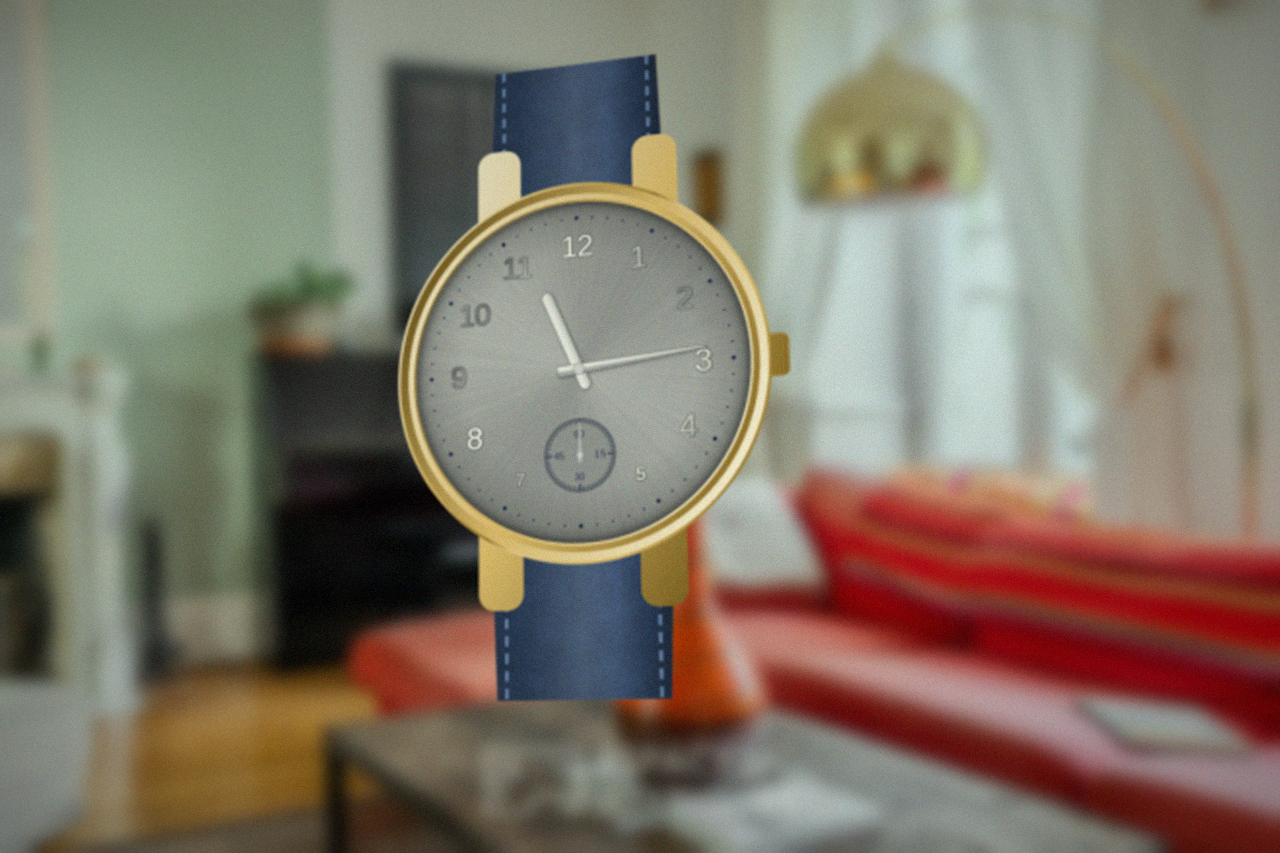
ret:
11,14
